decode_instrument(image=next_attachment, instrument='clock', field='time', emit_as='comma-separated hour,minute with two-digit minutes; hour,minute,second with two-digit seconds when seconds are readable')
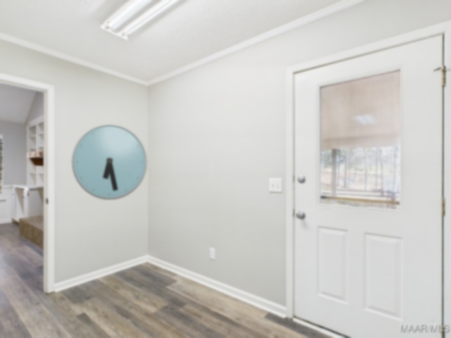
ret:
6,28
